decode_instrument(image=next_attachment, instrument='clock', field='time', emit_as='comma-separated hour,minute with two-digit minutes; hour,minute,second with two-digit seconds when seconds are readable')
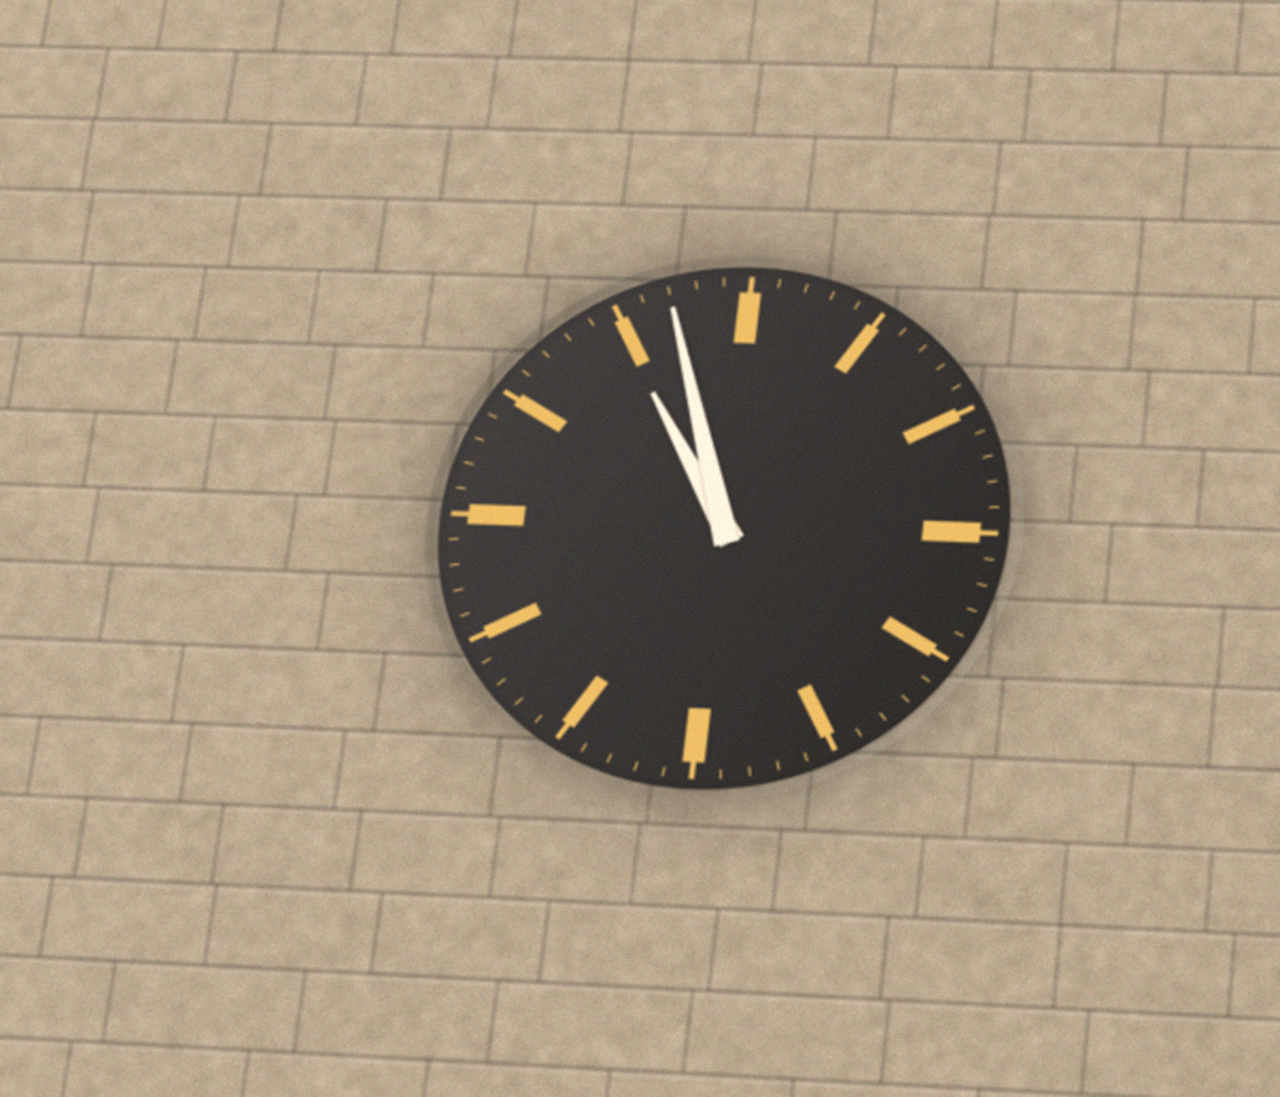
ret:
10,57
